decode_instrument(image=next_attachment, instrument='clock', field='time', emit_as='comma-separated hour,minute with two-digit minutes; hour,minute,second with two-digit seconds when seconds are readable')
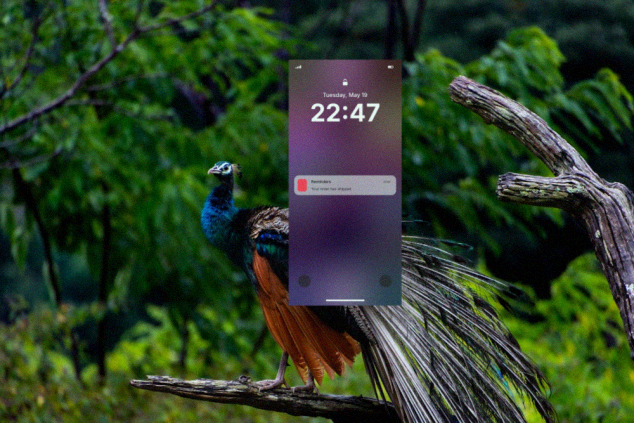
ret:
22,47
